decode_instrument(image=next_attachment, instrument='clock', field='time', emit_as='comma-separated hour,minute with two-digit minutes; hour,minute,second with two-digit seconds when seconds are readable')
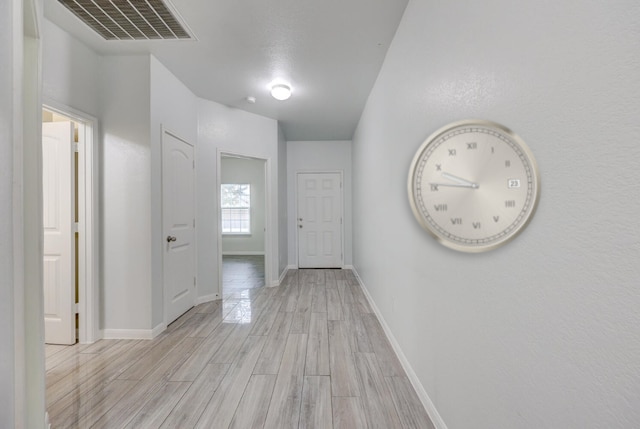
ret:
9,46
